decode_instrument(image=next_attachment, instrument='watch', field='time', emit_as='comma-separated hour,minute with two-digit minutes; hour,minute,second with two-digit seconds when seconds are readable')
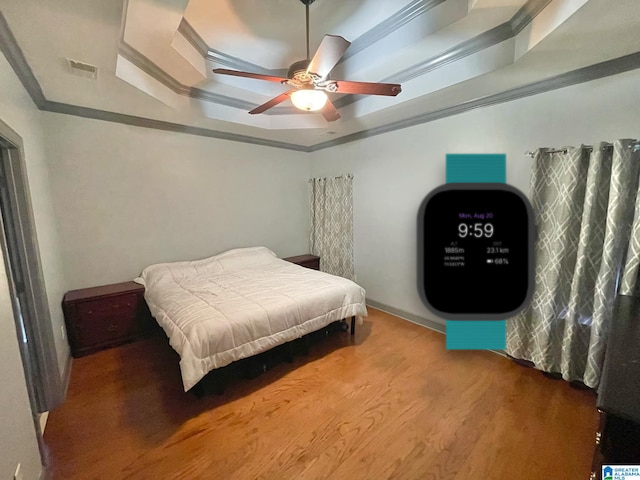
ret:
9,59
